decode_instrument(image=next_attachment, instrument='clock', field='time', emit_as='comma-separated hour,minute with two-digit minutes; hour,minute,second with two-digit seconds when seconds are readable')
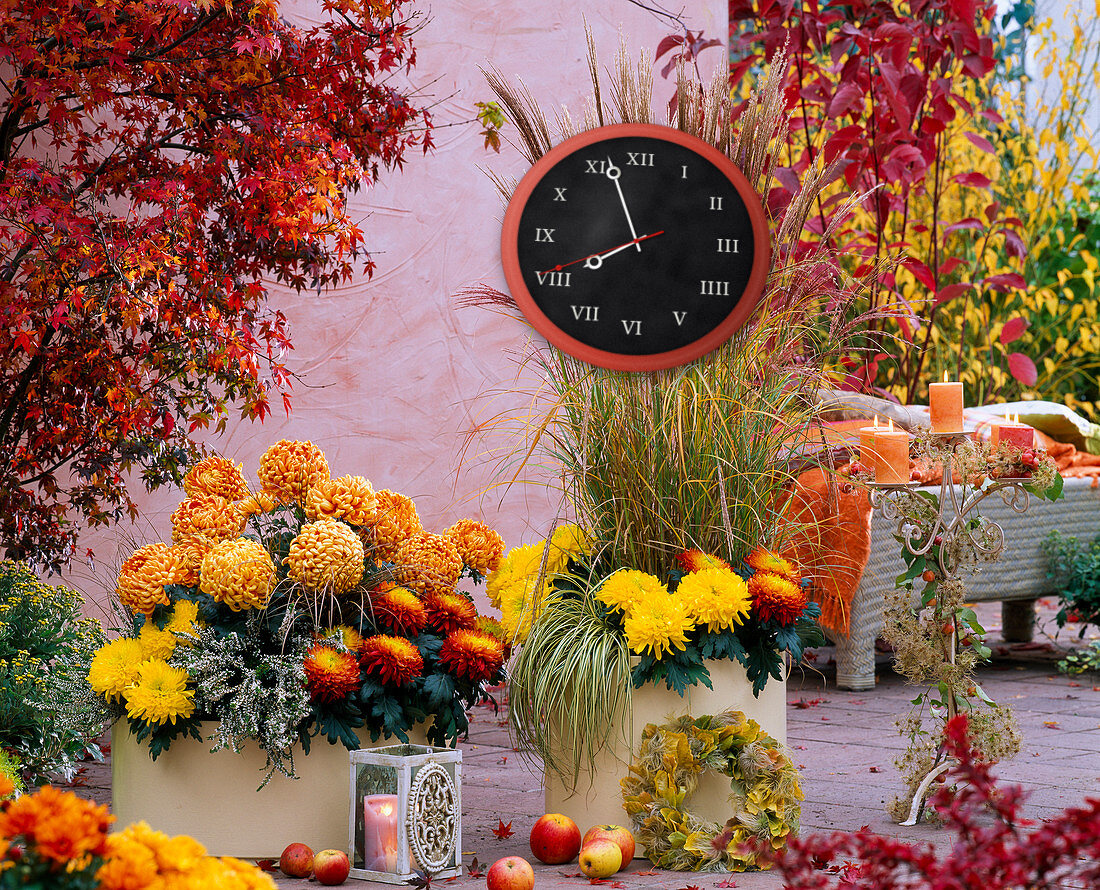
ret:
7,56,41
